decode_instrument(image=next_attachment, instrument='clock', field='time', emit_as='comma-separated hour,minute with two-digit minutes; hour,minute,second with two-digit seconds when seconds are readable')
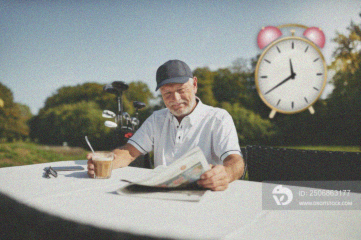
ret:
11,40
